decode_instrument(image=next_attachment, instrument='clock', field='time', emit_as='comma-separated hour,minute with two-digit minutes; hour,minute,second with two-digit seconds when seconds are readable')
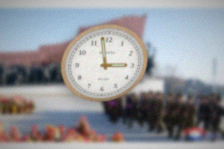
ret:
2,58
